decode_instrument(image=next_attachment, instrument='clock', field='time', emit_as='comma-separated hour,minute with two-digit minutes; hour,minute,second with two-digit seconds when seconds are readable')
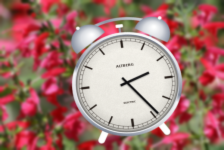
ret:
2,24
